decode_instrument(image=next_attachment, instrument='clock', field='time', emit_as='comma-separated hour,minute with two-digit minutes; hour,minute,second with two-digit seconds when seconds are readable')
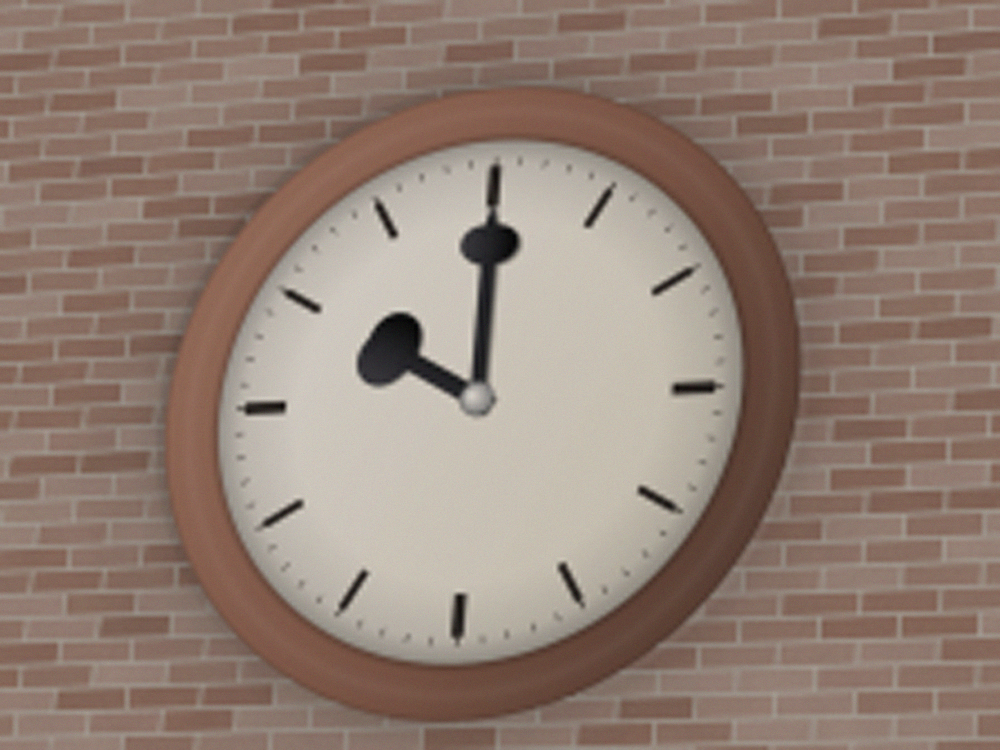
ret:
10,00
